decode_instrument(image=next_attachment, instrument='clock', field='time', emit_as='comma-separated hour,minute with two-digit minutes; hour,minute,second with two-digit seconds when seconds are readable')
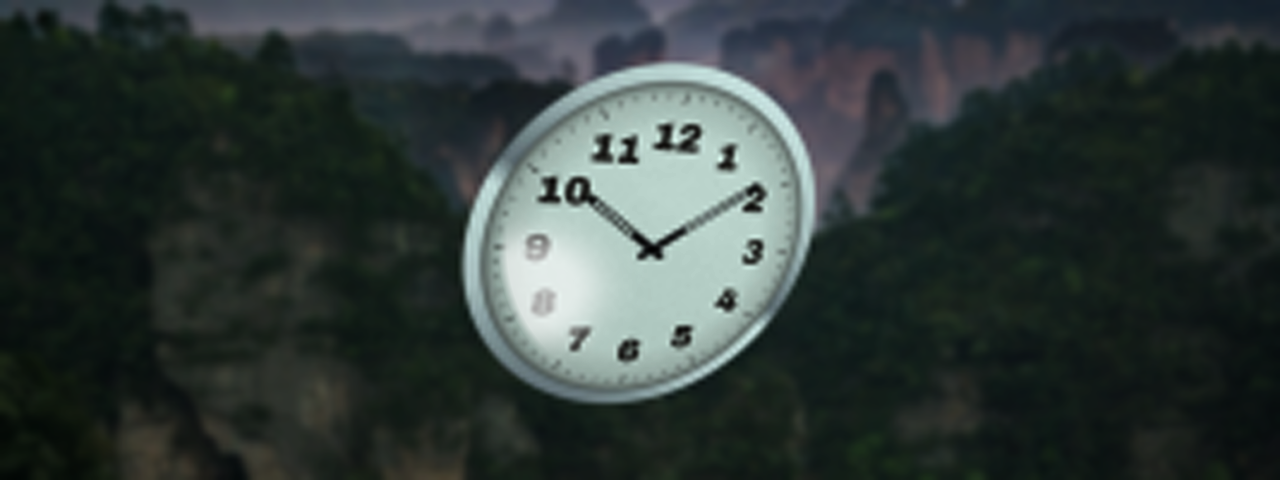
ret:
10,09
